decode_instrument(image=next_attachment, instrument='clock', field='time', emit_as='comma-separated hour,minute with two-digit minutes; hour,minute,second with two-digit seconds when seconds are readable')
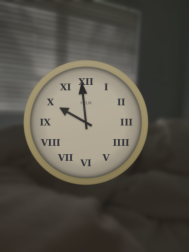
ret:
9,59
